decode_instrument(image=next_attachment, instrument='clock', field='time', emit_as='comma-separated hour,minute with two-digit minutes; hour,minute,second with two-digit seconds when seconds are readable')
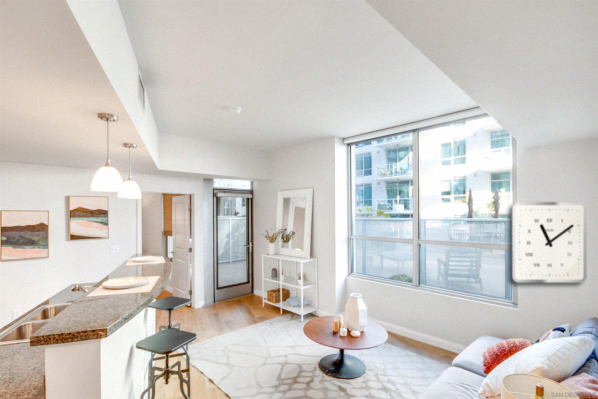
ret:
11,09
